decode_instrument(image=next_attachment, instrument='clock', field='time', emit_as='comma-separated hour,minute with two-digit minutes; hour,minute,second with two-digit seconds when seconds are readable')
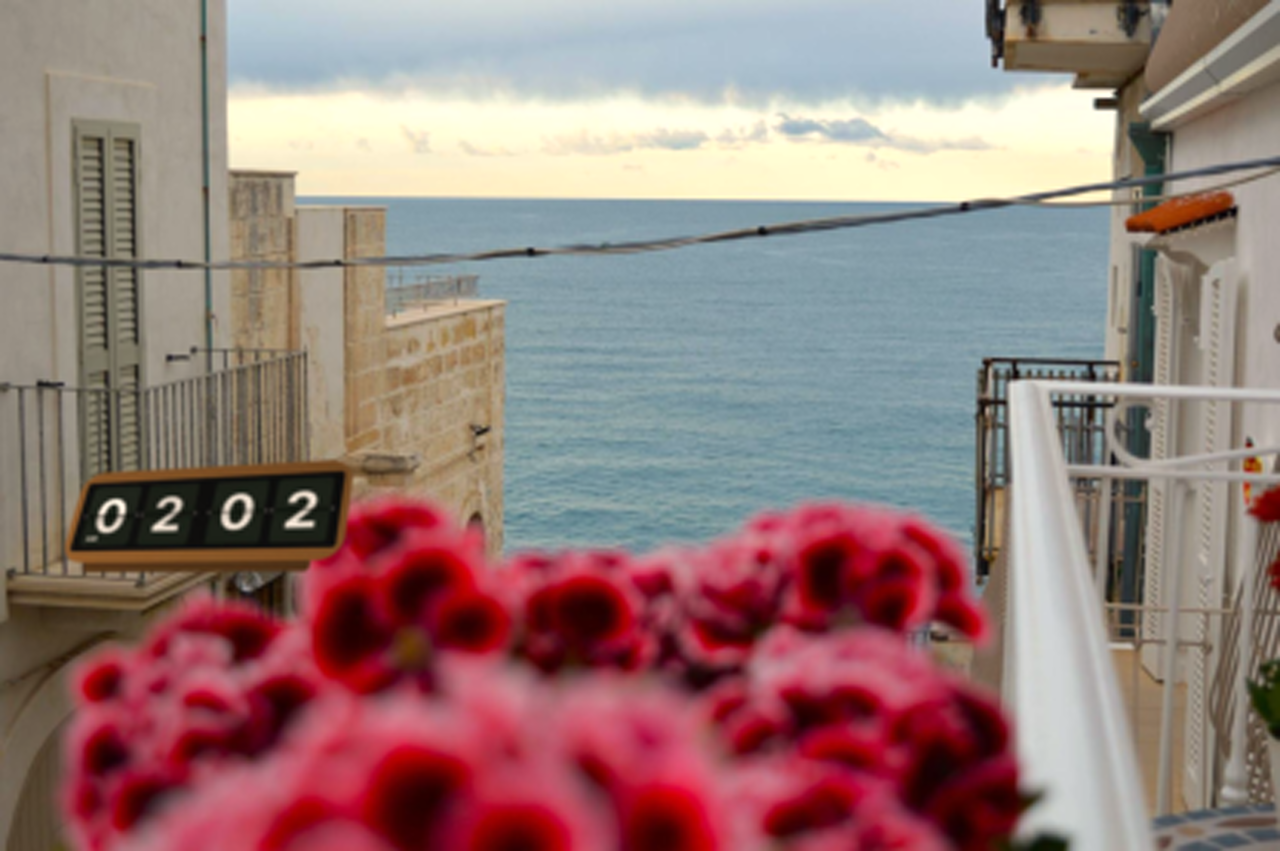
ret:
2,02
